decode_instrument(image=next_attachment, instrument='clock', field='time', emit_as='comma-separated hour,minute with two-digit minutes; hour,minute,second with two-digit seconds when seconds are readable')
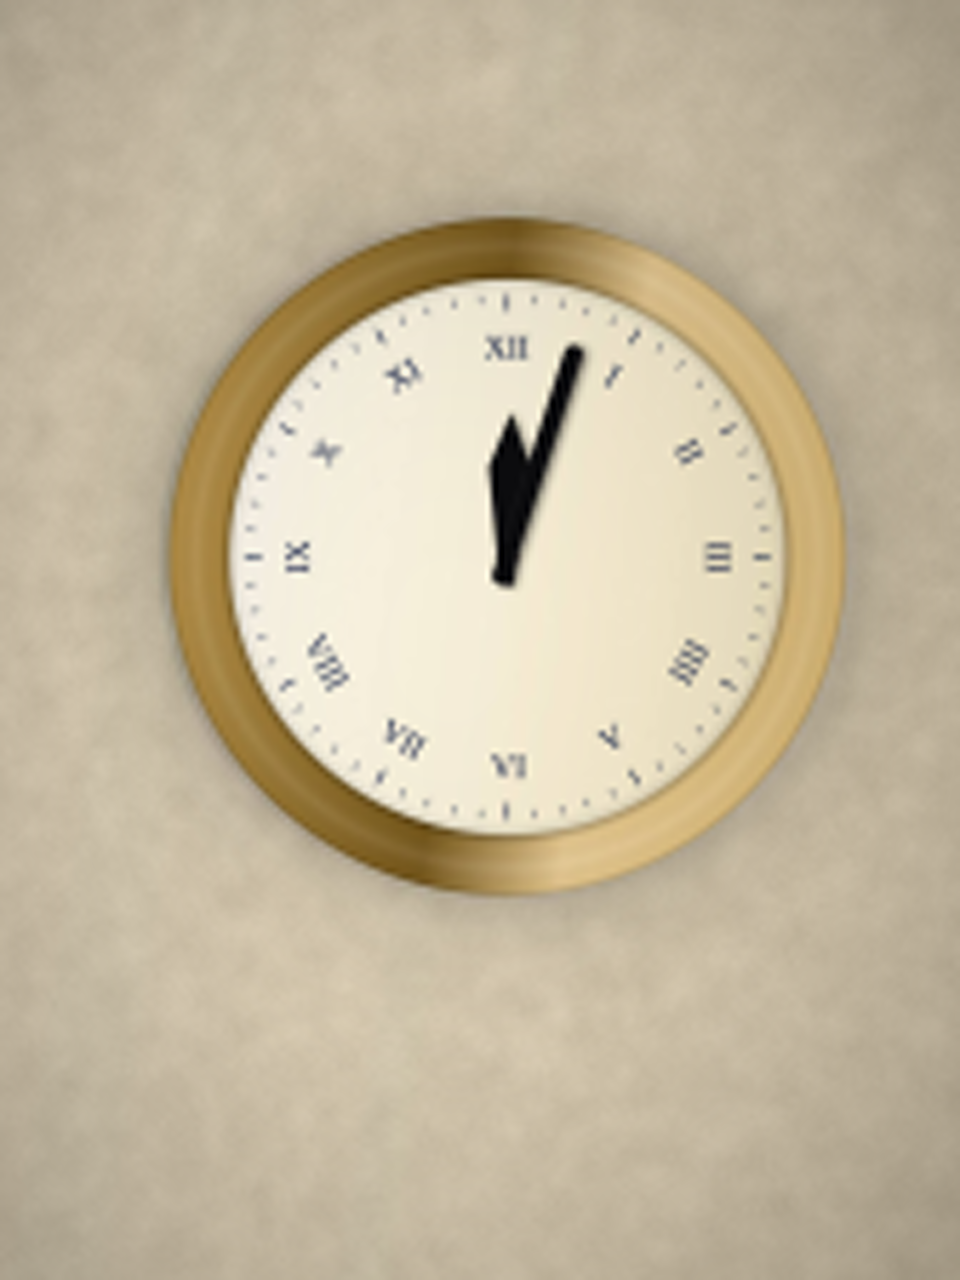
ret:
12,03
